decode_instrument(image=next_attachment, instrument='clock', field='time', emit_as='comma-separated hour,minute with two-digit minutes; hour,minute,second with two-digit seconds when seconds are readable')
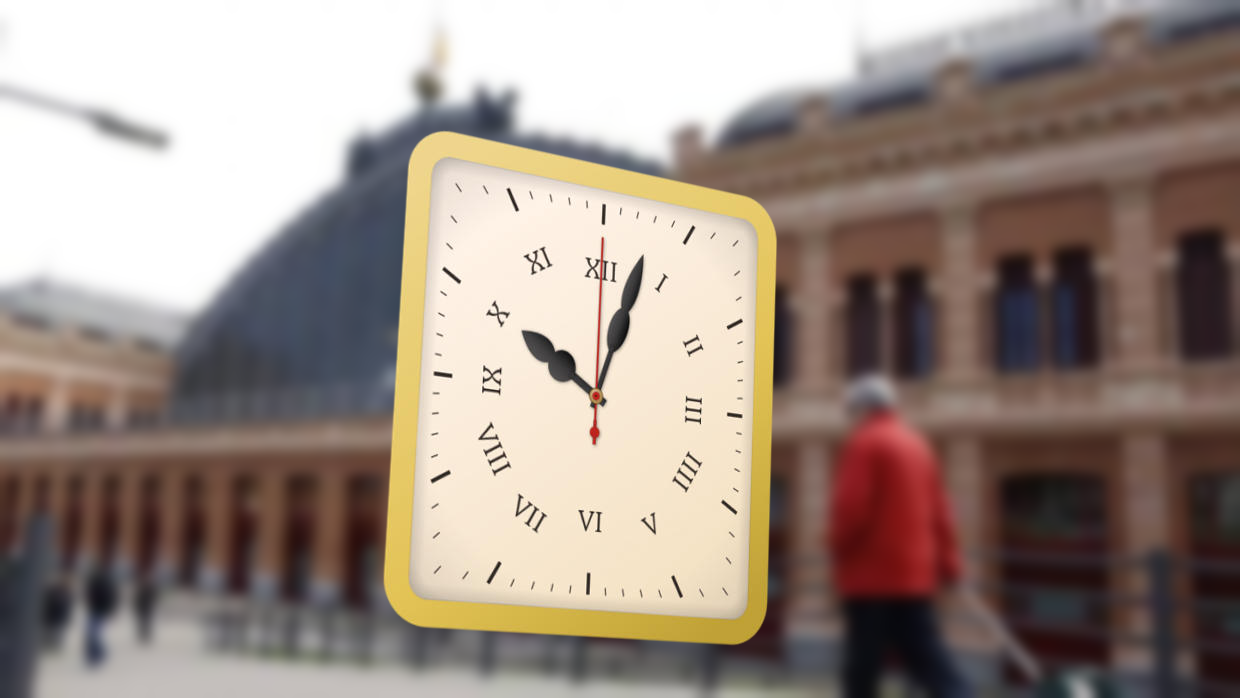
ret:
10,03,00
